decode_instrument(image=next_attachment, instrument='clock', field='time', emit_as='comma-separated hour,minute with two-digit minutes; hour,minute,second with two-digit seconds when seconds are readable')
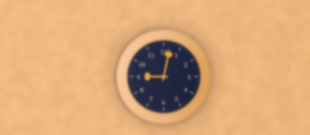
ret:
9,02
